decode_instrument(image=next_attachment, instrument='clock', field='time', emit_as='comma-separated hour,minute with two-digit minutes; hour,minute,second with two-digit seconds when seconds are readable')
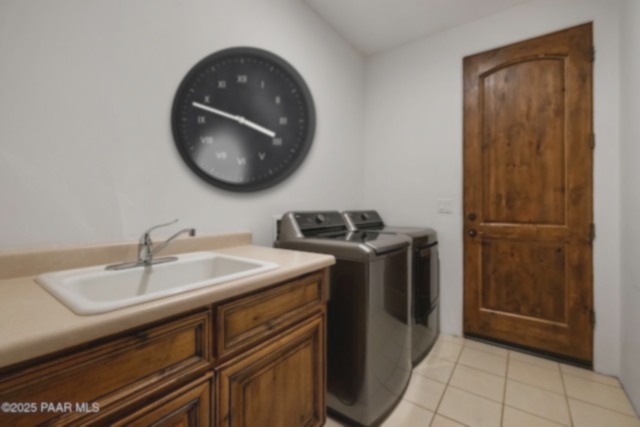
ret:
3,48
